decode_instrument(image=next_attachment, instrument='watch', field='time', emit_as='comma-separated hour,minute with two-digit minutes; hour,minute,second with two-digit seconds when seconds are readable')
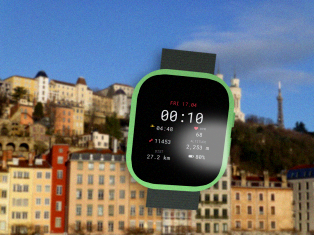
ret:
0,10
